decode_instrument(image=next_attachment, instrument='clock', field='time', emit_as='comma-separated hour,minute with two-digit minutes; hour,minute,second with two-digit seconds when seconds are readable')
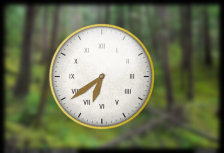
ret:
6,39
